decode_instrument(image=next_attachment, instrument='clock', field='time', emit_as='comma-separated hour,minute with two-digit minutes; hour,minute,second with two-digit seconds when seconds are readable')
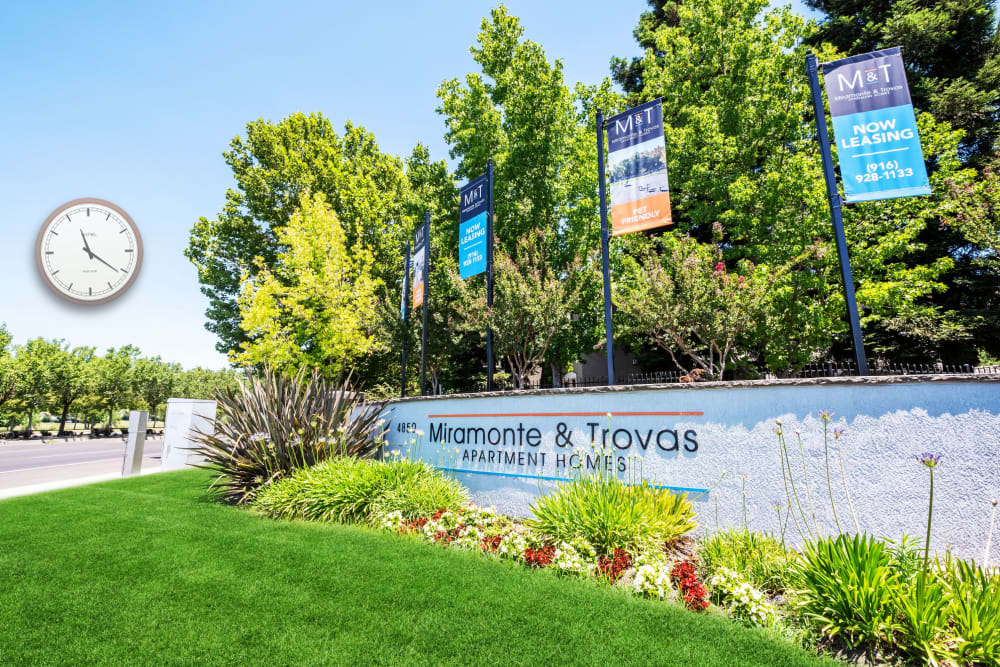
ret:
11,21
